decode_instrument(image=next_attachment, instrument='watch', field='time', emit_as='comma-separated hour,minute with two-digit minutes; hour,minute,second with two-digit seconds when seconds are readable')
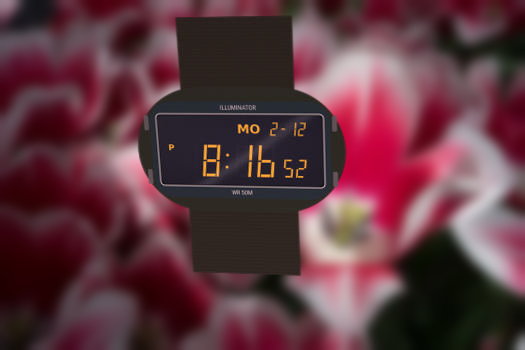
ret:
8,16,52
